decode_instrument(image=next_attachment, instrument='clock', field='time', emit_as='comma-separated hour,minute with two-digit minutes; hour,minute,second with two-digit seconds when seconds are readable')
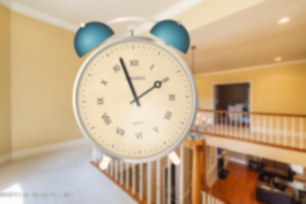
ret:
1,57
